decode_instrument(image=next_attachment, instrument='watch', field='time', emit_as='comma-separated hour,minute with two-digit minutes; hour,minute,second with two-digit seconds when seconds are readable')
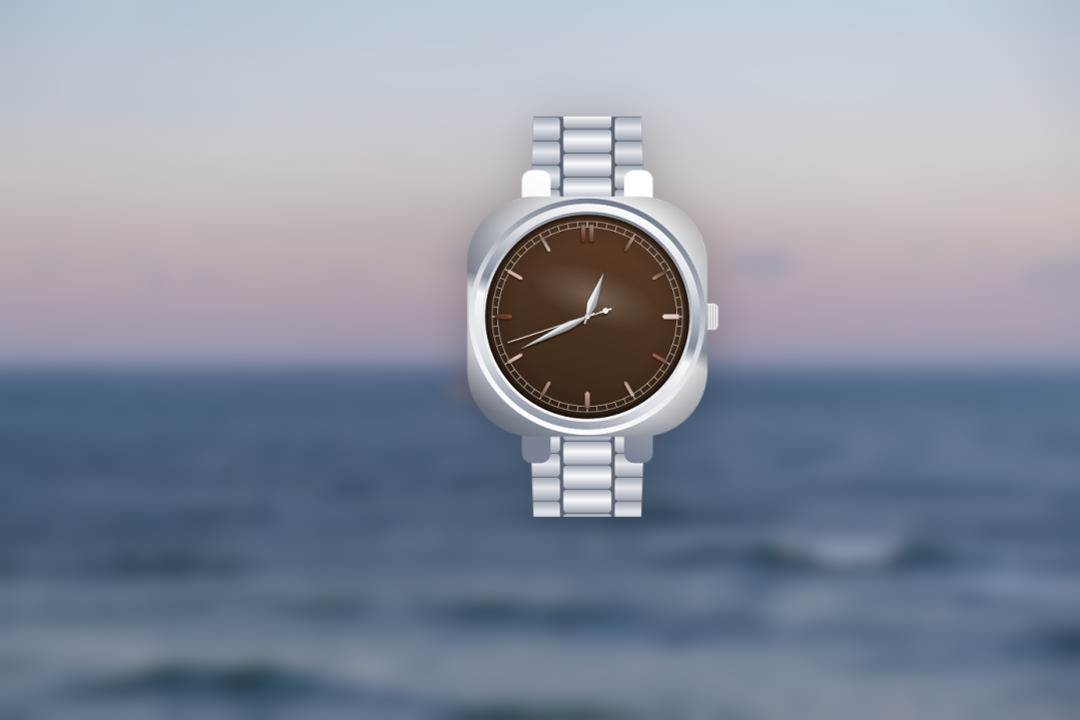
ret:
12,40,42
